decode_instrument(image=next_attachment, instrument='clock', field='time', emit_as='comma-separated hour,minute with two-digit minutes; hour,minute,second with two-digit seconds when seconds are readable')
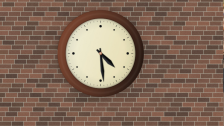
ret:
4,29
